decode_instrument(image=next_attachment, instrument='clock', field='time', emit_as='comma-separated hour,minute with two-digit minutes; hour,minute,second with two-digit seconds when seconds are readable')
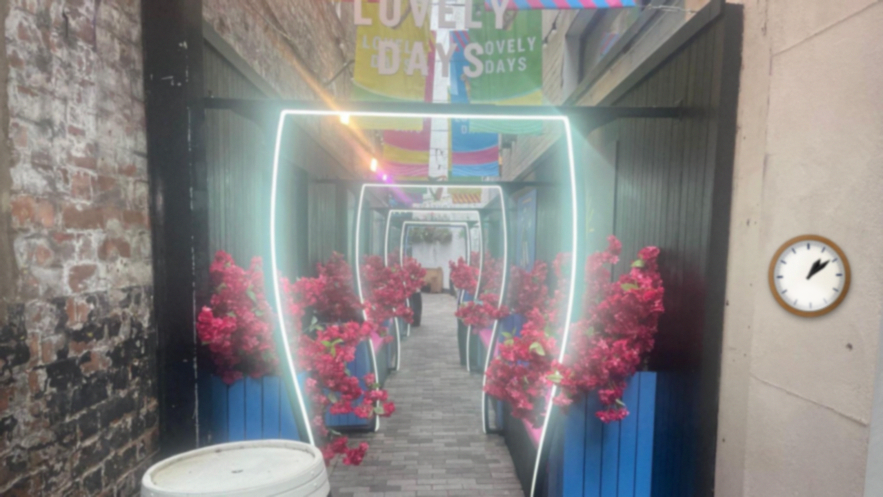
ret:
1,09
